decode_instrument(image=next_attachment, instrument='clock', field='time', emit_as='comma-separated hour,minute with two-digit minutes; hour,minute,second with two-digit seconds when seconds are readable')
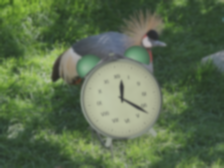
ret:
12,22
